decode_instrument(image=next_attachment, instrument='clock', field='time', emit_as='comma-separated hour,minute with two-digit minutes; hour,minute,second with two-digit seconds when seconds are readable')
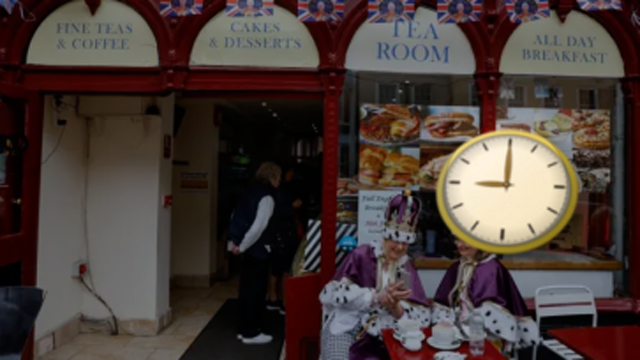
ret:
9,00
